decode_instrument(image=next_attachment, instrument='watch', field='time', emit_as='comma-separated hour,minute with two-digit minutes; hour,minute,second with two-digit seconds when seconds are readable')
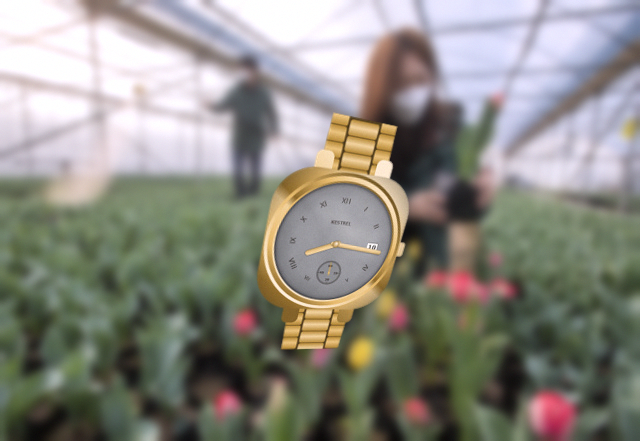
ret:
8,16
